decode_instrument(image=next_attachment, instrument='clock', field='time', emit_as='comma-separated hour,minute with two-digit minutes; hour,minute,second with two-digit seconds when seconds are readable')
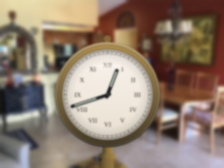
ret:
12,42
